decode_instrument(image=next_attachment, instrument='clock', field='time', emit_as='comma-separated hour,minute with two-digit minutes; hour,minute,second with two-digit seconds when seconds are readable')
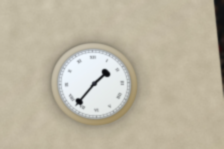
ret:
1,37
